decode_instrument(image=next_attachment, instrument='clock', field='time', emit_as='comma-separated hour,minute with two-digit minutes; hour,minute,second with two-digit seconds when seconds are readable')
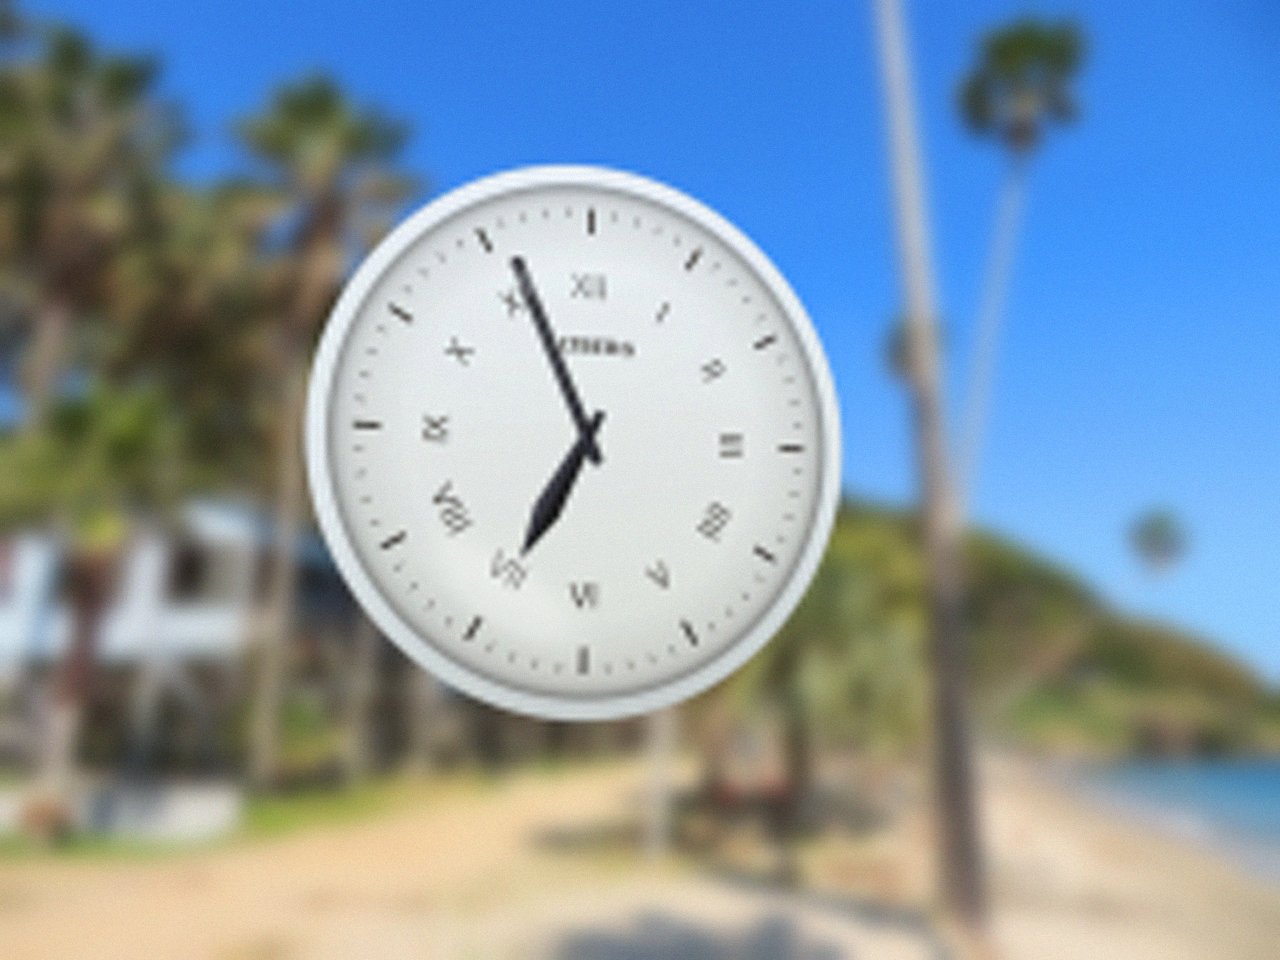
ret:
6,56
